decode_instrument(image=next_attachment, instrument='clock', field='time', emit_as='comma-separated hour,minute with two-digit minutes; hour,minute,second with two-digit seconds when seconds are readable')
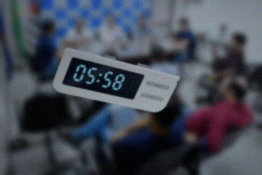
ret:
5,58
